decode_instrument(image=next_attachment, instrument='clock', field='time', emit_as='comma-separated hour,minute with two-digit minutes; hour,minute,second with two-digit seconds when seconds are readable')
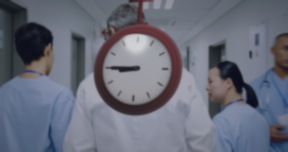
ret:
8,45
